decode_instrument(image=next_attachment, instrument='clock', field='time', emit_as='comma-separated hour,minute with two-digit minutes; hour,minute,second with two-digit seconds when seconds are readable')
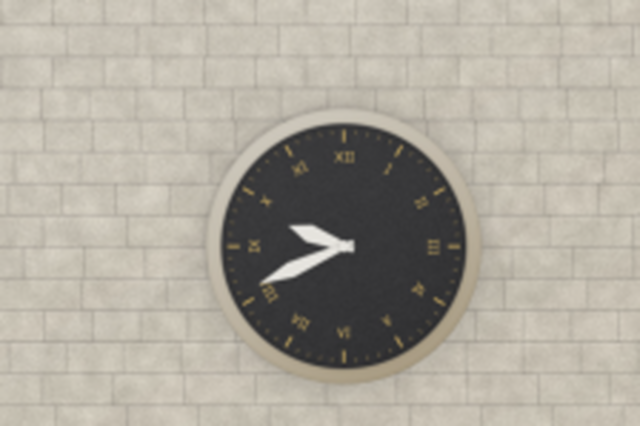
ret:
9,41
